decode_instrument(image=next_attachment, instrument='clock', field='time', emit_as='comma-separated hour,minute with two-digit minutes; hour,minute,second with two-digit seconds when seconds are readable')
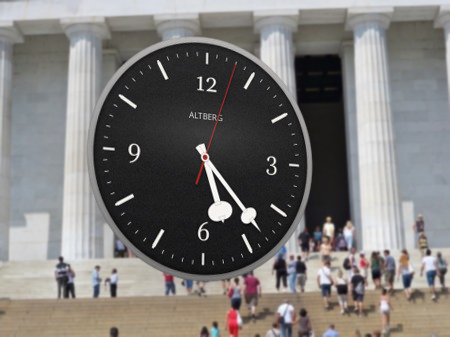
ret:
5,23,03
